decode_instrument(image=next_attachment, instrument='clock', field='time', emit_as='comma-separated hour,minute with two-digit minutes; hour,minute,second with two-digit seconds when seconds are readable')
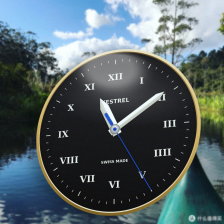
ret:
11,09,25
